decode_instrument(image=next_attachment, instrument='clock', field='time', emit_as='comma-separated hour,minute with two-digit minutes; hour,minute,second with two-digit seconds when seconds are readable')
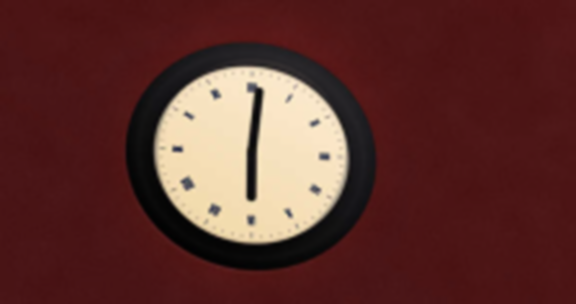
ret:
6,01
